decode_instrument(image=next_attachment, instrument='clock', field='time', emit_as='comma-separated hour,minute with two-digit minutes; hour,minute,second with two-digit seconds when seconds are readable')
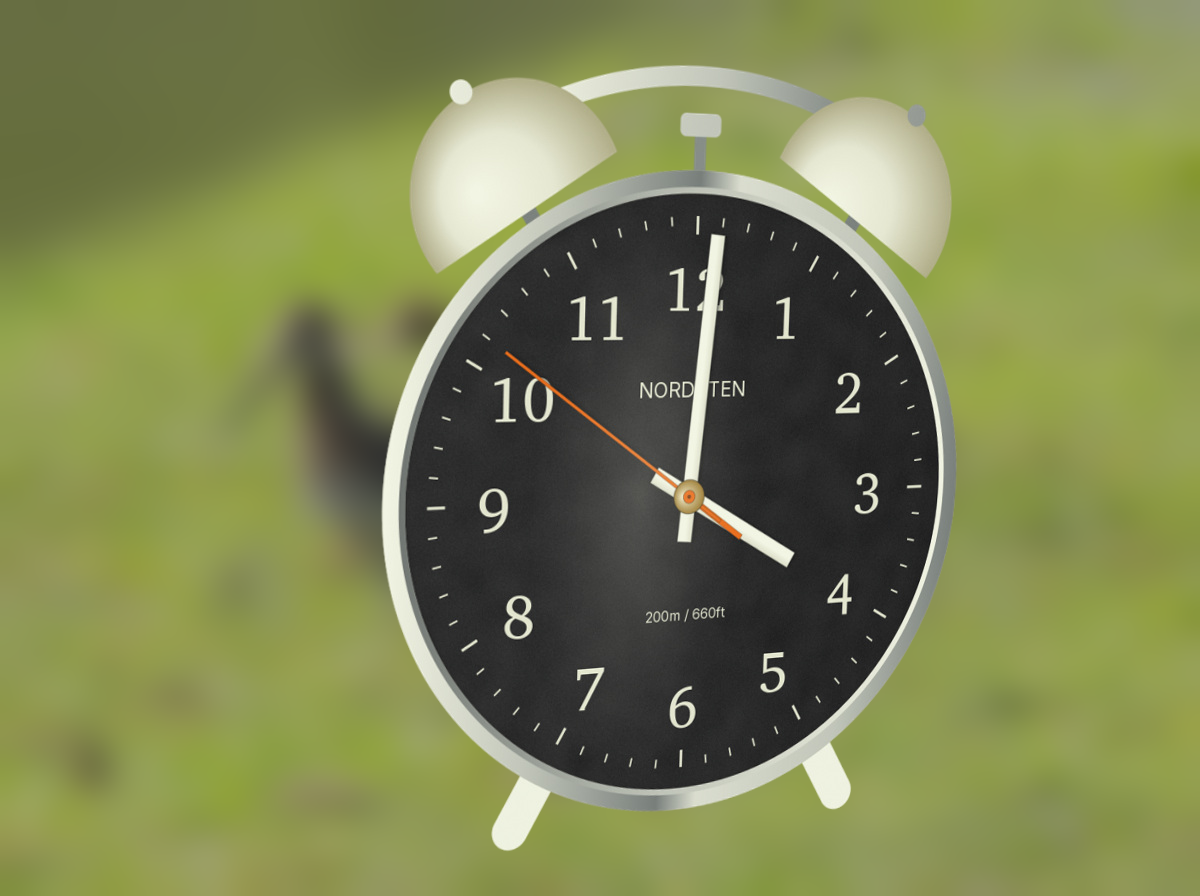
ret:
4,00,51
